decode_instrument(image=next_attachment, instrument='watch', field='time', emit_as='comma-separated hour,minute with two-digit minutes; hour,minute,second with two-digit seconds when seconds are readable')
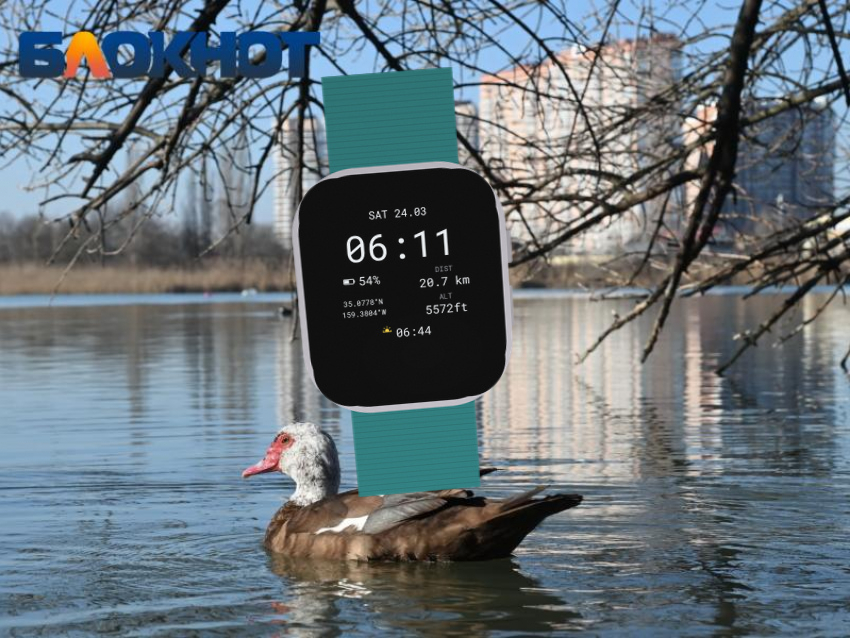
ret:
6,11
